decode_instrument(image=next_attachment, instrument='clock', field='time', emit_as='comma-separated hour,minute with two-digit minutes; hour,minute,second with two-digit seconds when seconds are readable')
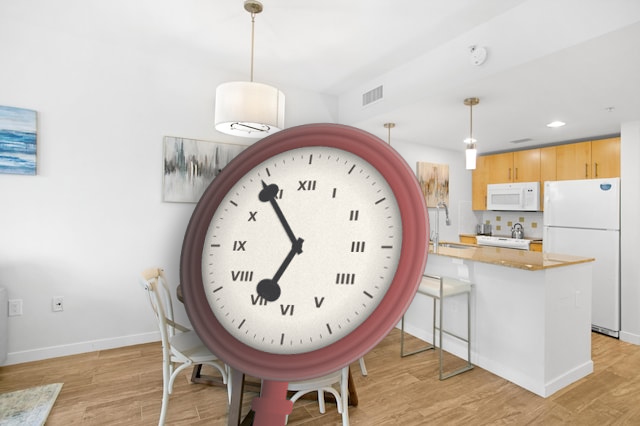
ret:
6,54
